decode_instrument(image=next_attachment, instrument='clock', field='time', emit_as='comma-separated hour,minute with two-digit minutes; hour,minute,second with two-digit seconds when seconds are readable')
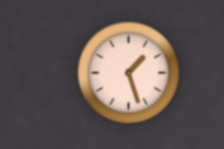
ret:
1,27
